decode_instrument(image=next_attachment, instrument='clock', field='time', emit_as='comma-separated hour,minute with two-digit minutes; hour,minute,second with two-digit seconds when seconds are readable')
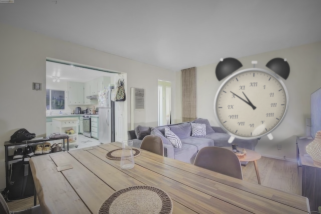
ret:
10,51
